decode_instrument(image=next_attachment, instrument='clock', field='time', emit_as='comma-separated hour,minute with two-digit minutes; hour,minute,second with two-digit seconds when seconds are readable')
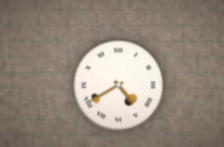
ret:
4,40
